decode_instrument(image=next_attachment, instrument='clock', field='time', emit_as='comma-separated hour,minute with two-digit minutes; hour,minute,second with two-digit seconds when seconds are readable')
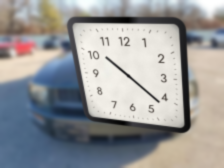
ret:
10,22
